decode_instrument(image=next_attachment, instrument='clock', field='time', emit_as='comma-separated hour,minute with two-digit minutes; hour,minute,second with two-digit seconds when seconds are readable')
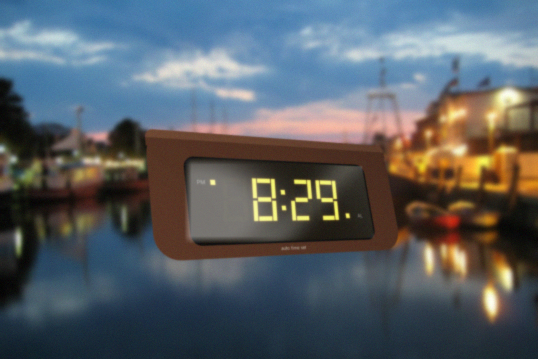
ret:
8,29
